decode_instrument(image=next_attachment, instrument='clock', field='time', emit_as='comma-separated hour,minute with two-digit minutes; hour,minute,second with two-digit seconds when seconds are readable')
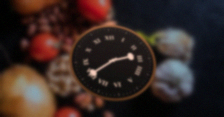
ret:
2,40
